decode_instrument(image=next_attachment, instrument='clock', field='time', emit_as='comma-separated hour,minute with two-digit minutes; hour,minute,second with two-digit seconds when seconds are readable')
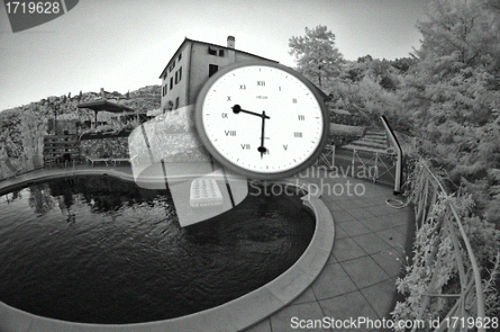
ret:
9,31
